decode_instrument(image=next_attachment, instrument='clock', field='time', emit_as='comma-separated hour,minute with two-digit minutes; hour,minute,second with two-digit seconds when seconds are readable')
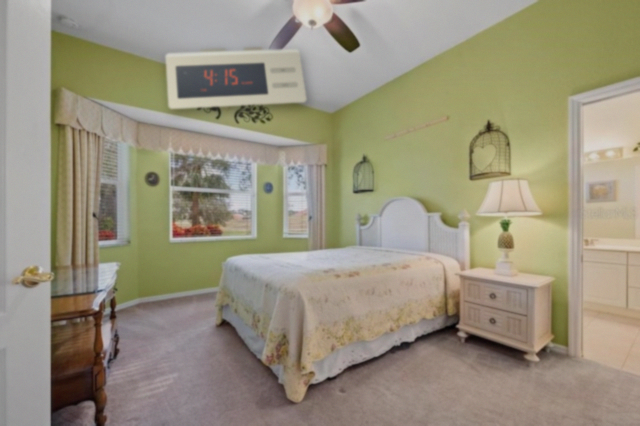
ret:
4,15
